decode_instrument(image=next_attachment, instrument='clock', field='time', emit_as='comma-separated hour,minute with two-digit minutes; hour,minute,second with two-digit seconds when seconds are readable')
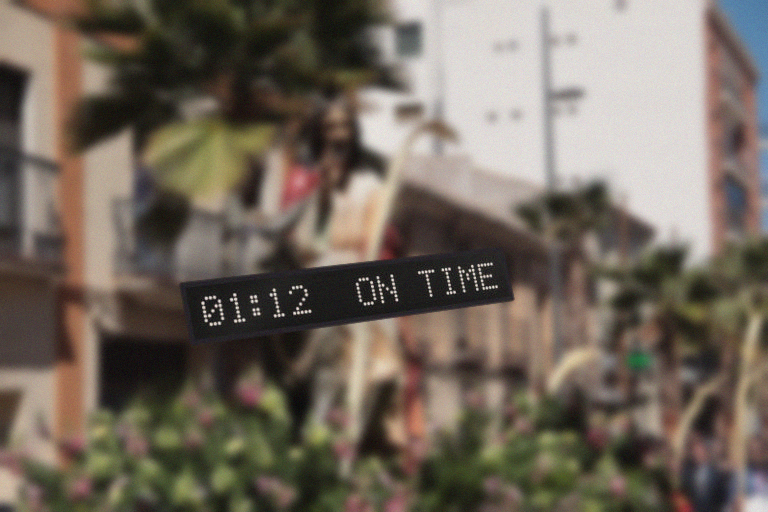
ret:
1,12
